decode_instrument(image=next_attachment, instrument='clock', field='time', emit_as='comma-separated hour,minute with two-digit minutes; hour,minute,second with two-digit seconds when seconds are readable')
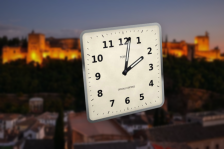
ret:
2,02
